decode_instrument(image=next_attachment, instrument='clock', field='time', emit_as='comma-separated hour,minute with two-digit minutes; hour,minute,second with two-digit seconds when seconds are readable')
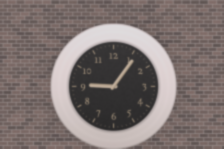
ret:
9,06
